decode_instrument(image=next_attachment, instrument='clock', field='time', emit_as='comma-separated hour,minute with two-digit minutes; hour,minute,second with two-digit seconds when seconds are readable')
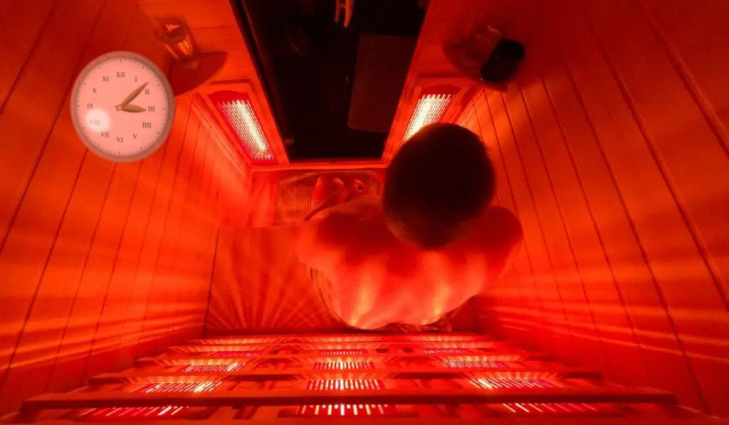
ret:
3,08
